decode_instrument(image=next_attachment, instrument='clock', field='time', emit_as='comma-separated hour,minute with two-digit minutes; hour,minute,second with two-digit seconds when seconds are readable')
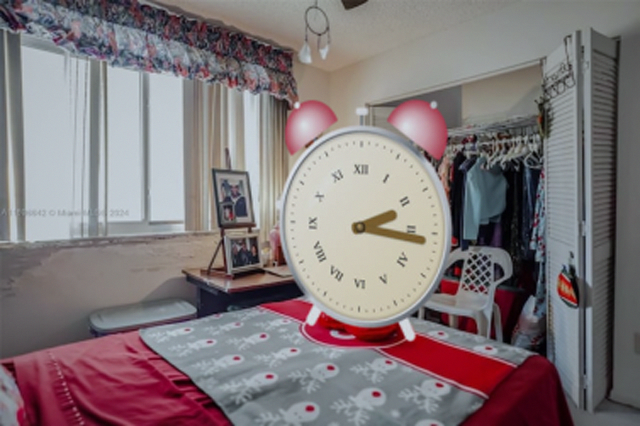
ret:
2,16
